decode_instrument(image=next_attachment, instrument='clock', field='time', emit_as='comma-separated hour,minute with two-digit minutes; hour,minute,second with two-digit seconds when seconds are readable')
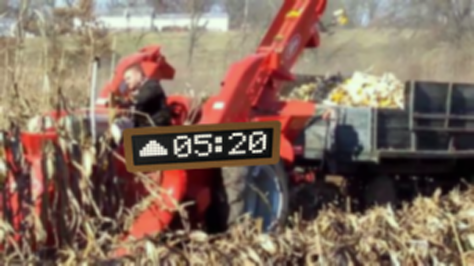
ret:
5,20
